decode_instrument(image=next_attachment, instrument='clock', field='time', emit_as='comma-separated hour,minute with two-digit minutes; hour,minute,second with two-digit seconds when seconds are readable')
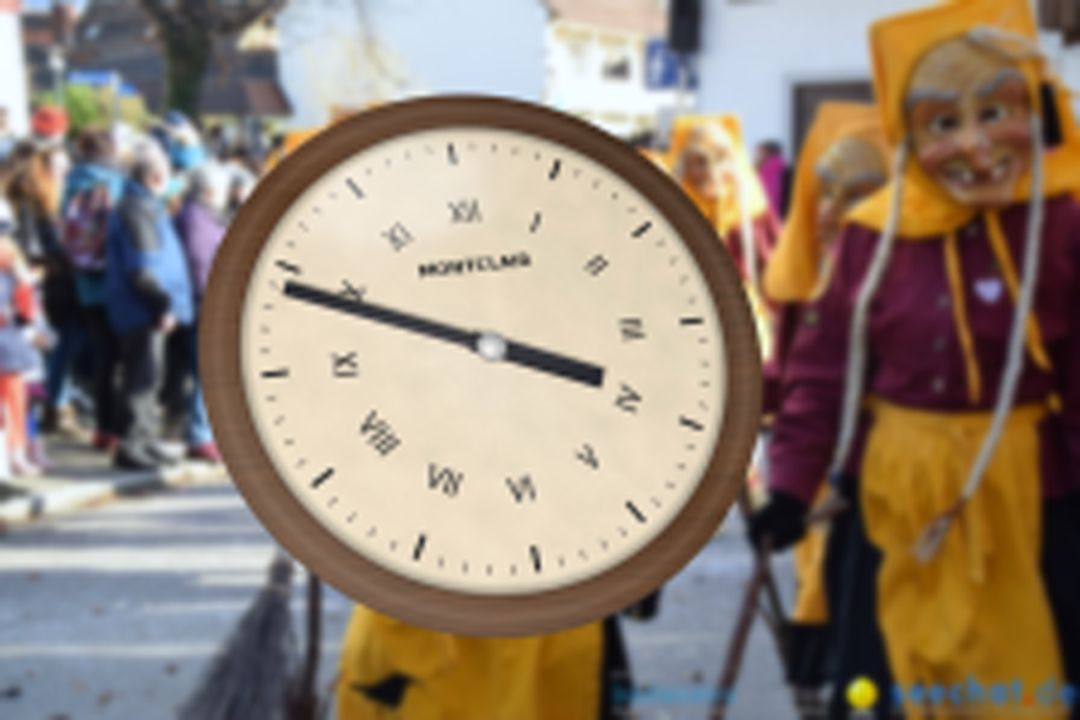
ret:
3,49
